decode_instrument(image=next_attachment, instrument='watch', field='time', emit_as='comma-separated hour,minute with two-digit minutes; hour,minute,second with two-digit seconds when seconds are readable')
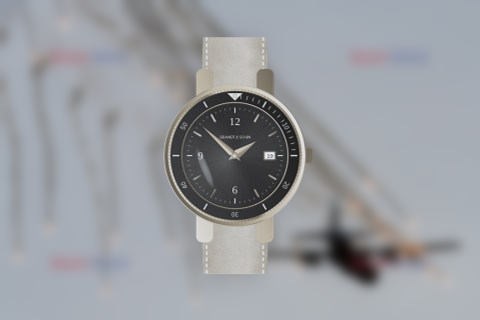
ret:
1,52
